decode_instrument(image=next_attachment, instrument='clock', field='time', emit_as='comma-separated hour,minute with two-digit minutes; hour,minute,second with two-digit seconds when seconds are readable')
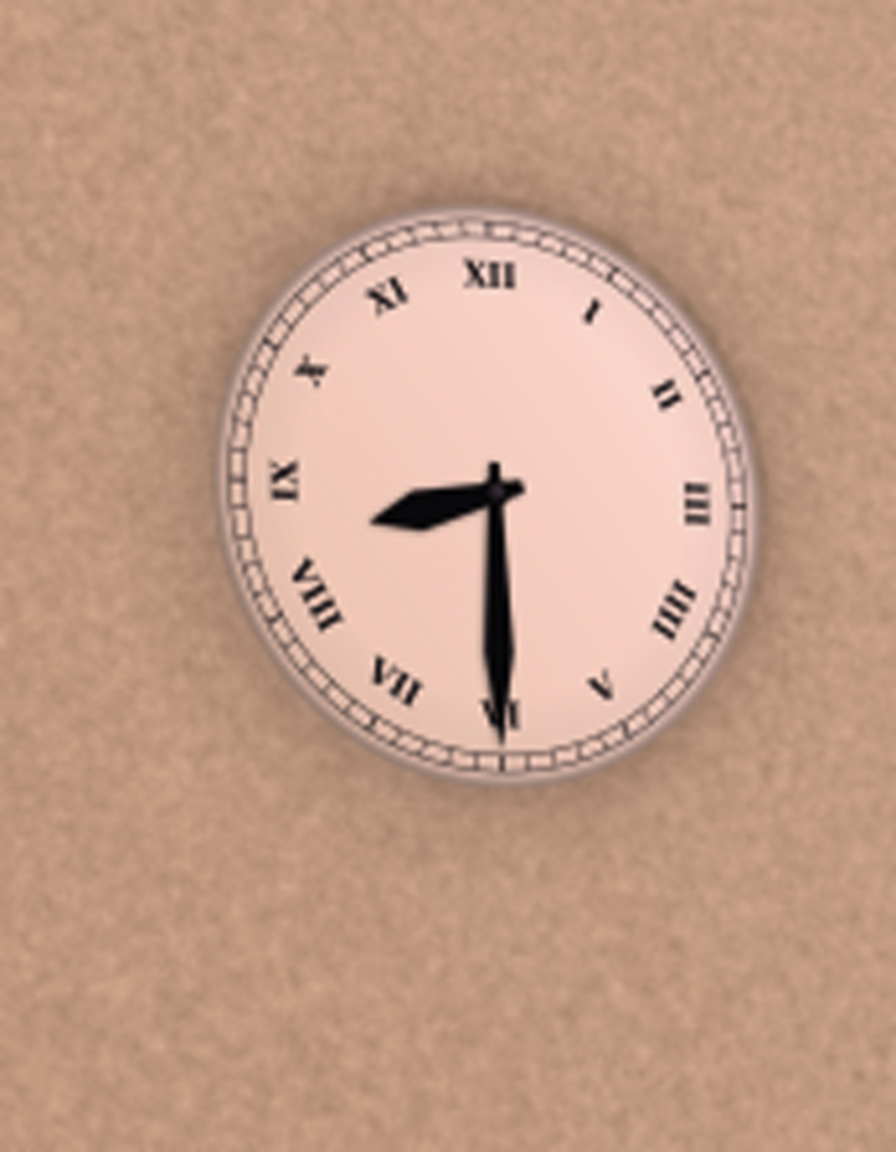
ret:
8,30
